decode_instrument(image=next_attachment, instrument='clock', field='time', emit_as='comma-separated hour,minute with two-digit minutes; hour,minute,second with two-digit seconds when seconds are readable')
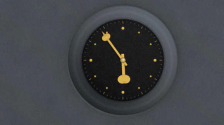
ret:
5,54
